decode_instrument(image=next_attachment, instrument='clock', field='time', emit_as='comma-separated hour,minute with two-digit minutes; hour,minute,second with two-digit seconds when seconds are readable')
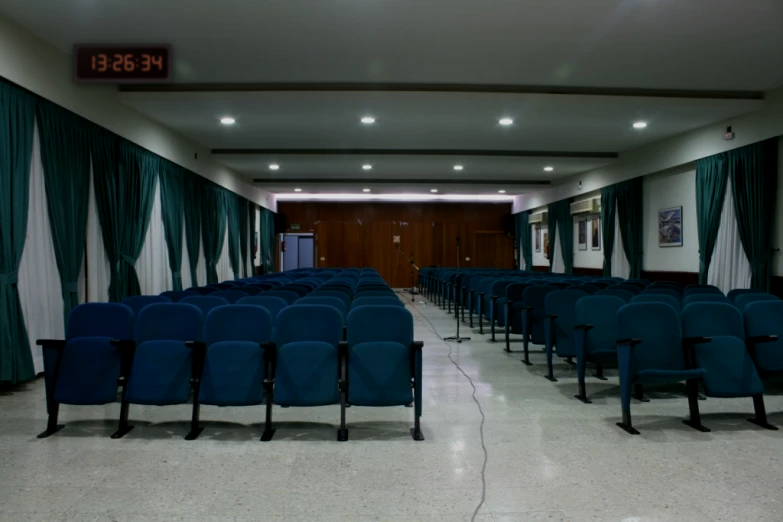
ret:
13,26,34
